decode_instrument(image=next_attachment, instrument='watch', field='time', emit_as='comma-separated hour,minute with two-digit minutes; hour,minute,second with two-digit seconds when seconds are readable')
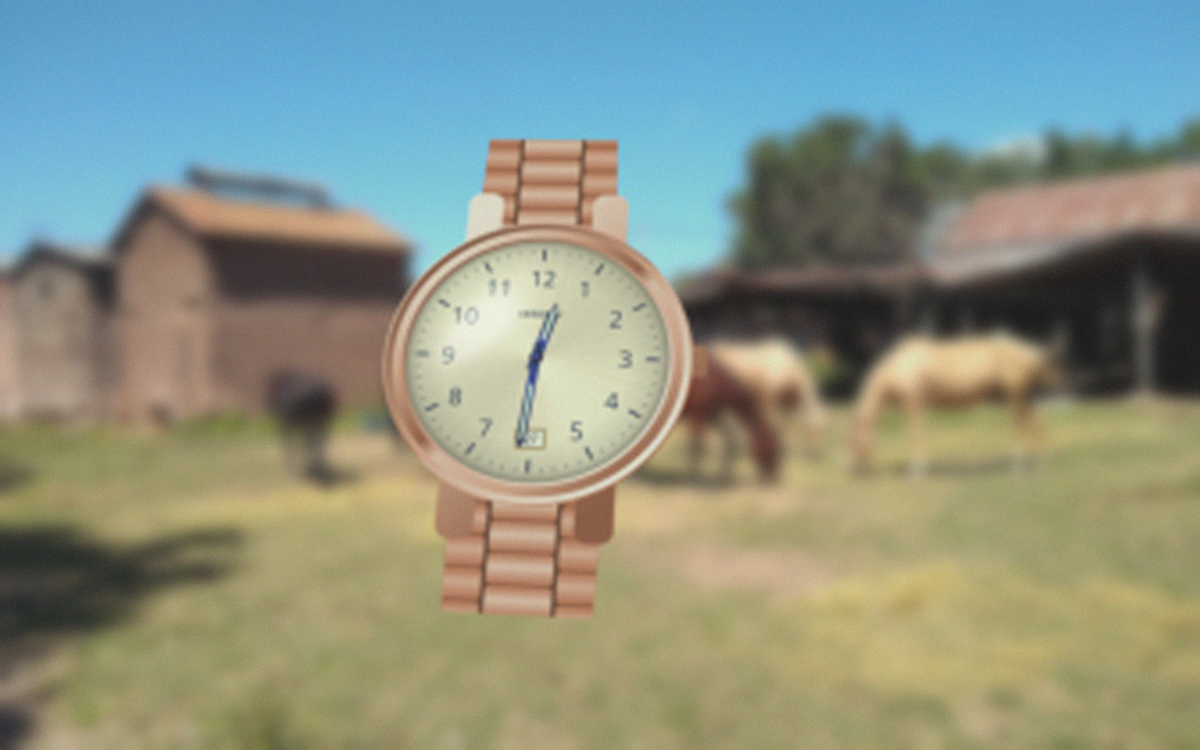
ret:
12,31
